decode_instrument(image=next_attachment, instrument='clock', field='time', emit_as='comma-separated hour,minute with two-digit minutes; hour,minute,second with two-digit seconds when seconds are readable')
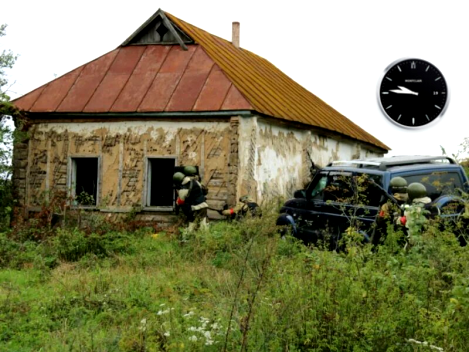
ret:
9,46
